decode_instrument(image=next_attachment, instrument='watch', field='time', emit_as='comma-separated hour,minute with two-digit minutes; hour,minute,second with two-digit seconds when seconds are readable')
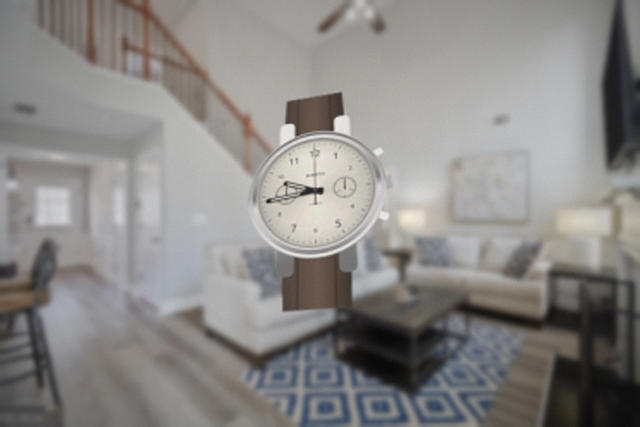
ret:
9,44
